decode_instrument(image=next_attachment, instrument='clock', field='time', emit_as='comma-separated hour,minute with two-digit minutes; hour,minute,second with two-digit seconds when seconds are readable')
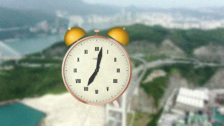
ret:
7,02
